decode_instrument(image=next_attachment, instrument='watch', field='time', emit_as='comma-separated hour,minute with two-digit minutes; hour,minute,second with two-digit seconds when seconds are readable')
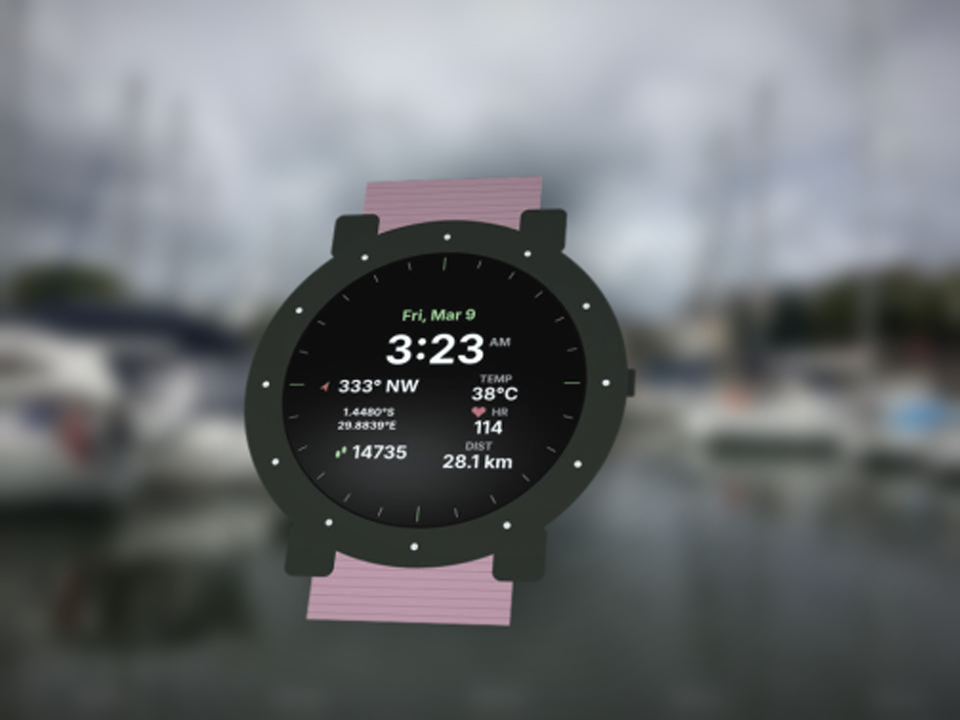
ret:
3,23
